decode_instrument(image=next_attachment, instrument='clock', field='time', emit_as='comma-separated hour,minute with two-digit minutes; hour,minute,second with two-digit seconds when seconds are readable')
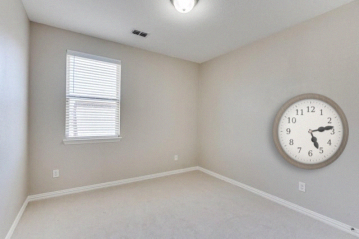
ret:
5,13
